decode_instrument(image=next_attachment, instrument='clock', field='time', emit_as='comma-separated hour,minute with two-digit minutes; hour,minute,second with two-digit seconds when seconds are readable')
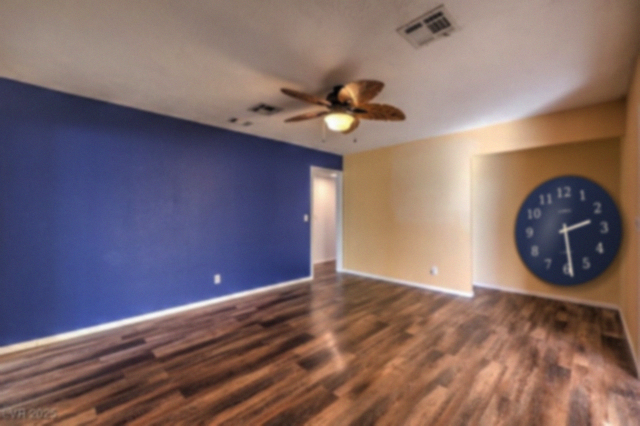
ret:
2,29
